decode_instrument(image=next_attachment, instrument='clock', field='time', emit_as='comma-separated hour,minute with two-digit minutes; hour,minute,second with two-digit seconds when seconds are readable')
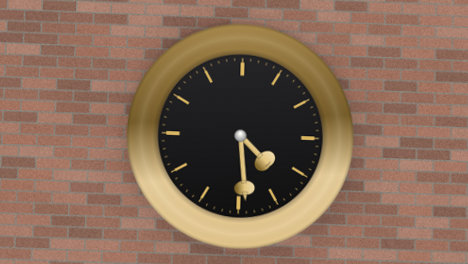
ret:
4,29
